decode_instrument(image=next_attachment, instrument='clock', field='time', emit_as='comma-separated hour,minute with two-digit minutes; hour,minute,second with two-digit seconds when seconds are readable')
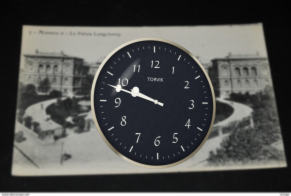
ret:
9,48
